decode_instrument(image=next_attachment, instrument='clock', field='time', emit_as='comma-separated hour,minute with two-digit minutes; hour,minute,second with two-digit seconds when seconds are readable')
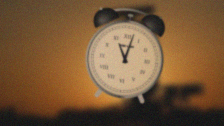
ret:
11,02
